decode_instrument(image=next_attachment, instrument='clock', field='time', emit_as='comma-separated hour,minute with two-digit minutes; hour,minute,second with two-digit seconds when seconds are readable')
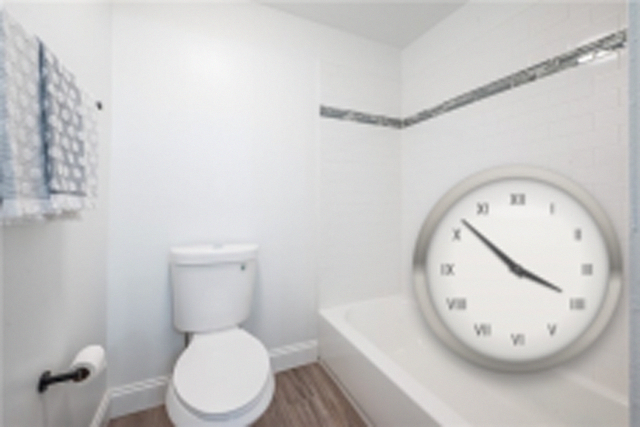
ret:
3,52
